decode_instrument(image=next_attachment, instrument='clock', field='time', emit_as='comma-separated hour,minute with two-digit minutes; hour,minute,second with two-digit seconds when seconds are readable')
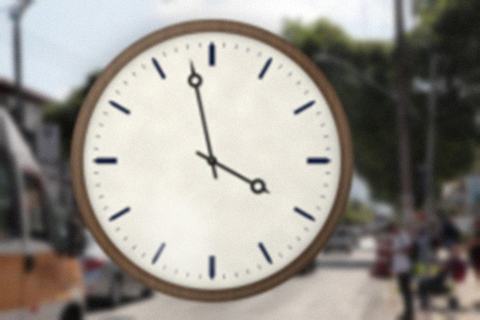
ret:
3,58
